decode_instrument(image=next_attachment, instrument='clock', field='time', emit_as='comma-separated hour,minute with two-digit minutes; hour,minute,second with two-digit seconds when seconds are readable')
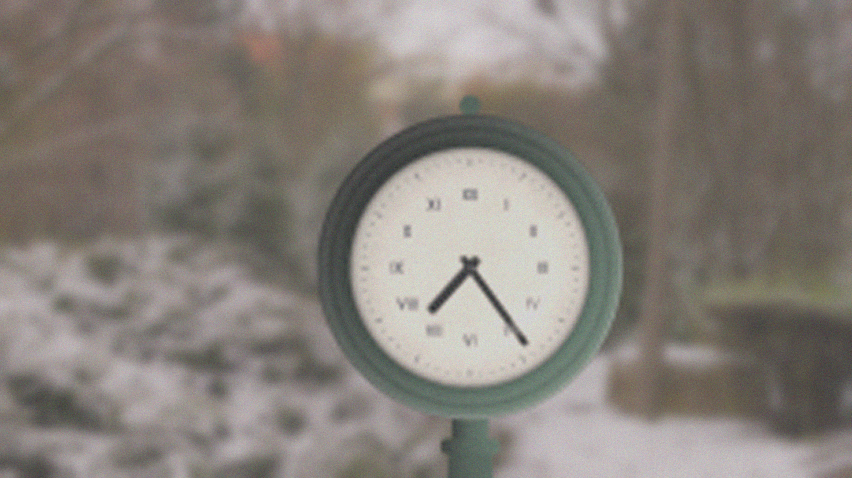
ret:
7,24
